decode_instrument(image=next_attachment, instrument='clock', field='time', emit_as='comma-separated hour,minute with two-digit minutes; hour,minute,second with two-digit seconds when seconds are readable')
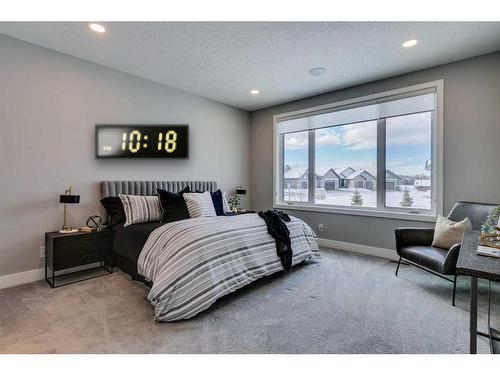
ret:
10,18
